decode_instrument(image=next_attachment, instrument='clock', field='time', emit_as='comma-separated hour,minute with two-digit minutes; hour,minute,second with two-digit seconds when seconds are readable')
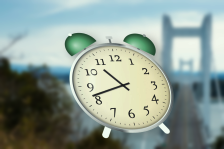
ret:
10,42
